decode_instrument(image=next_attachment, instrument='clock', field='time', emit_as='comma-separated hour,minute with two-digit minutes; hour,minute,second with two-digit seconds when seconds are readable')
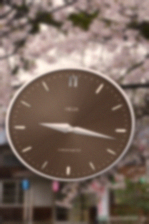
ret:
9,17
